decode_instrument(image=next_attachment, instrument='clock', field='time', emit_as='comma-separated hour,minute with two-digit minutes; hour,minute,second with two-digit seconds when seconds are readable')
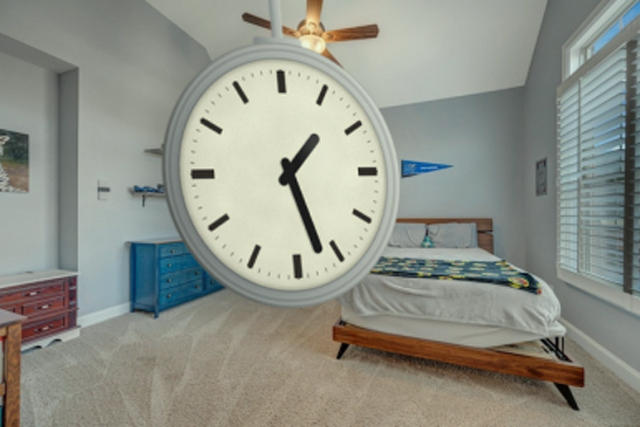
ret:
1,27
